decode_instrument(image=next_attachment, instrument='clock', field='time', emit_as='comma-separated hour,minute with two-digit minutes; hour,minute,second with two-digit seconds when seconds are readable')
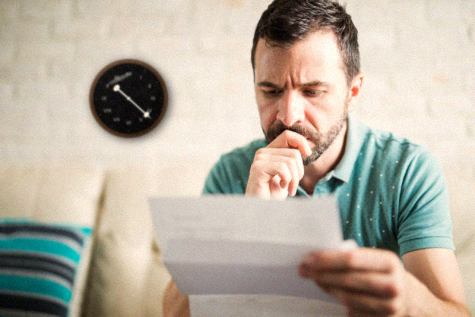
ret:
10,22
